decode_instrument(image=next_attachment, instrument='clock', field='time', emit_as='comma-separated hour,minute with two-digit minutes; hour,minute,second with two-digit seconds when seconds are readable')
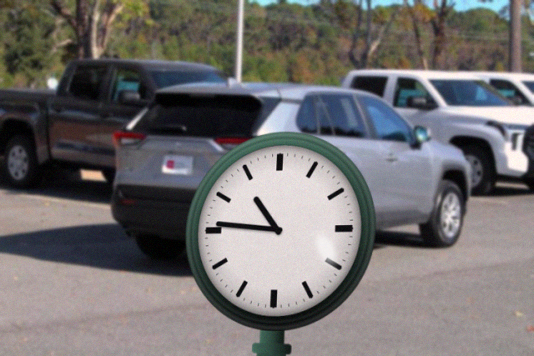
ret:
10,46
